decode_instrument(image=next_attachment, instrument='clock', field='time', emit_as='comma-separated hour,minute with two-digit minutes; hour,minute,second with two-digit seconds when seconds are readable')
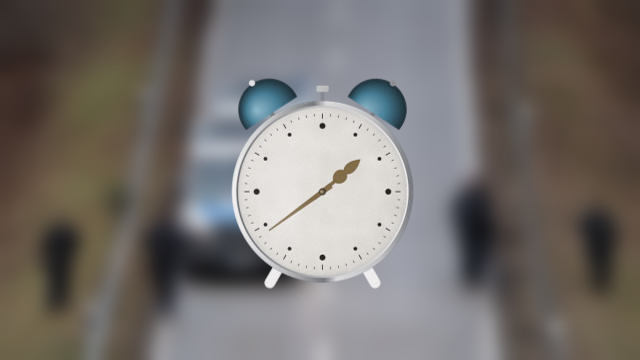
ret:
1,39
